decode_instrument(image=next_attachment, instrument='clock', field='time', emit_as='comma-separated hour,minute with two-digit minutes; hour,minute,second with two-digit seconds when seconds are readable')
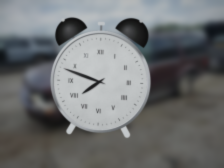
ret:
7,48
